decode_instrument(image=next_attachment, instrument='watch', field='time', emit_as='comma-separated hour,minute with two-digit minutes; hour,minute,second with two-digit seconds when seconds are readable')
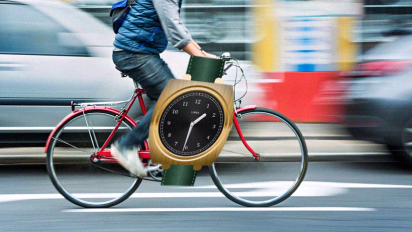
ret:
1,31
